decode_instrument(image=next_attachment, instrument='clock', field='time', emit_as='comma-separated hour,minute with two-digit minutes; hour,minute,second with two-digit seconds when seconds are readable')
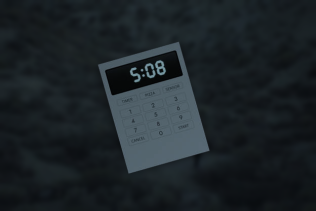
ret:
5,08
